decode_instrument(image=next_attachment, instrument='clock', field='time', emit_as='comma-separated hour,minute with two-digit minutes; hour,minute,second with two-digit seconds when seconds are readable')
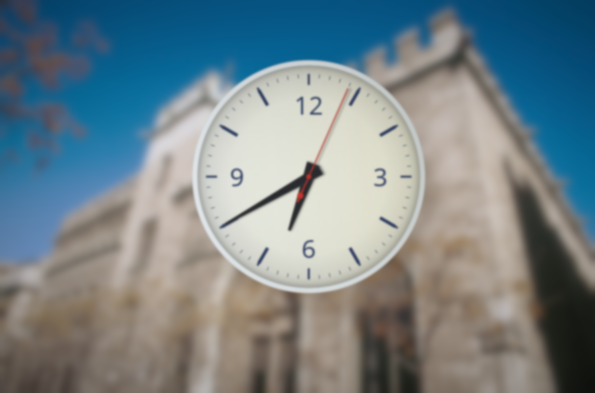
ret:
6,40,04
